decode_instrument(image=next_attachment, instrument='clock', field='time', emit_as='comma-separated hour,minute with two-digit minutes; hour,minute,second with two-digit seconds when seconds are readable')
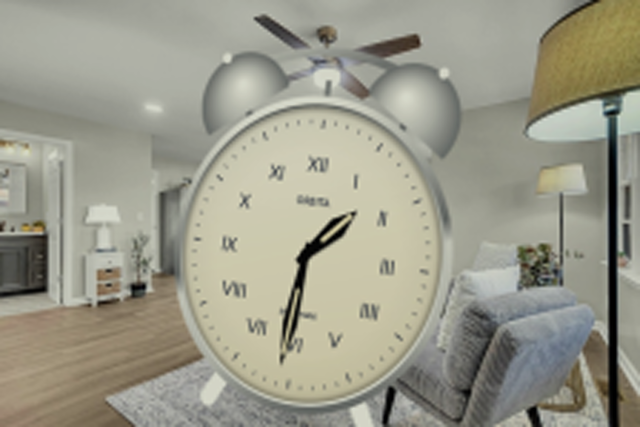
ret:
1,31
